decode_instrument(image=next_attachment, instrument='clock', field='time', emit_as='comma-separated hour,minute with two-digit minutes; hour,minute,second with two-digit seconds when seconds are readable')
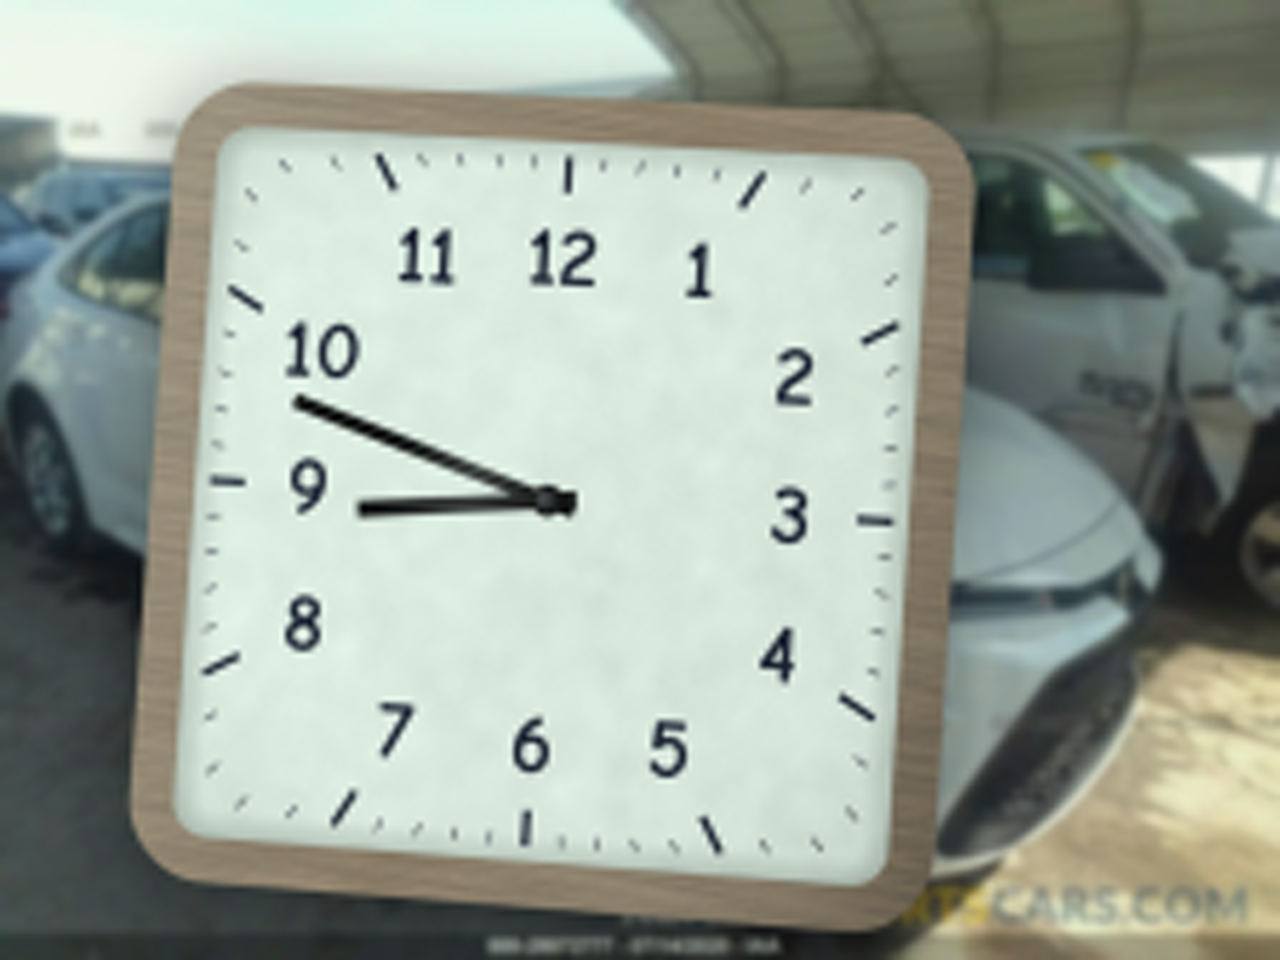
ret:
8,48
